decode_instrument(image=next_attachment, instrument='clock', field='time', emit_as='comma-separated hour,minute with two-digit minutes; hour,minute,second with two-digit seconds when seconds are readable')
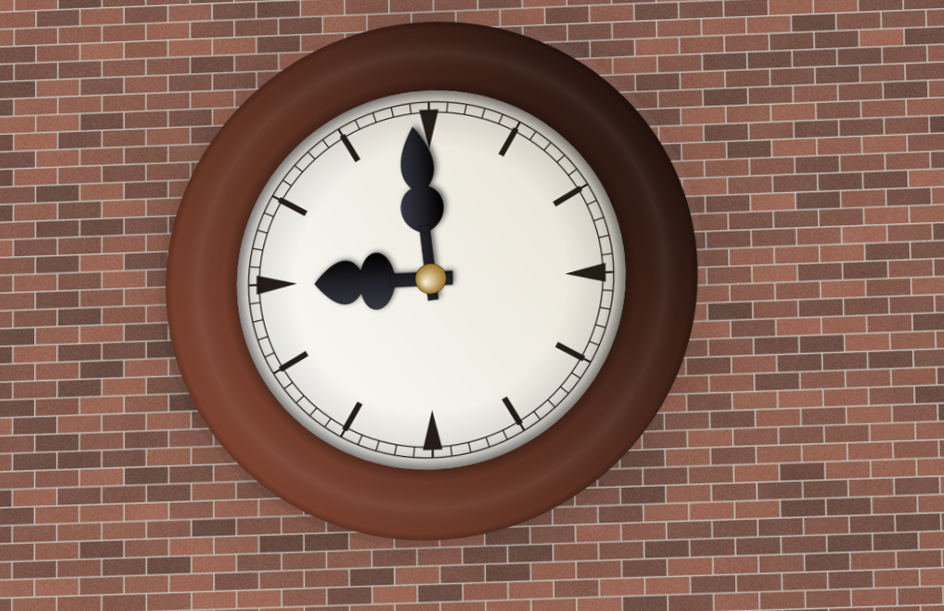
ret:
8,59
